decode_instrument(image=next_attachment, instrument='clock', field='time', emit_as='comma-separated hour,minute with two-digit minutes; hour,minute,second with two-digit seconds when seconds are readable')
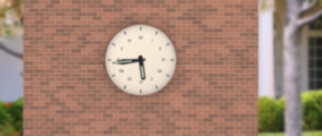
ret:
5,44
